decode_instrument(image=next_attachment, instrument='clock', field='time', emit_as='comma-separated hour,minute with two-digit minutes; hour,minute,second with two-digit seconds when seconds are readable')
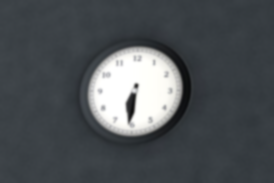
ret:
6,31
